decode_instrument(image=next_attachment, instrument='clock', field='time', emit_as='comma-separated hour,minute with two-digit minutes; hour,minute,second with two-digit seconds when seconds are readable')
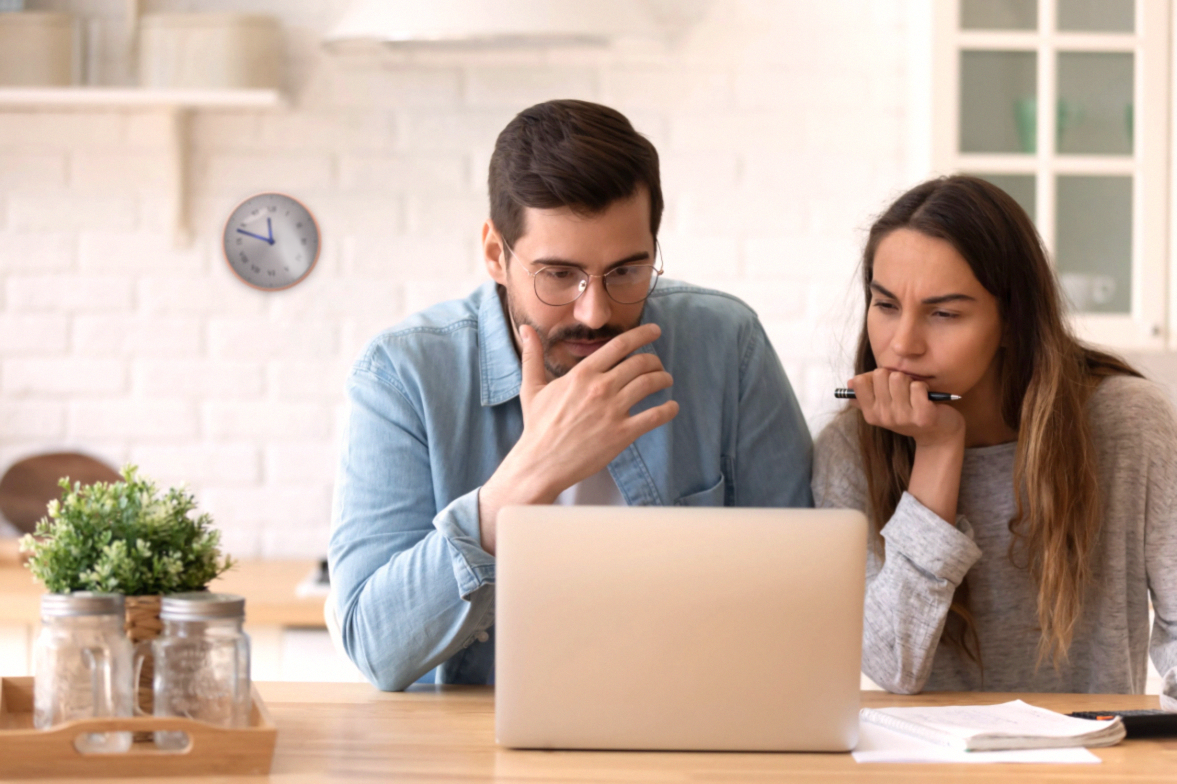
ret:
11,48
